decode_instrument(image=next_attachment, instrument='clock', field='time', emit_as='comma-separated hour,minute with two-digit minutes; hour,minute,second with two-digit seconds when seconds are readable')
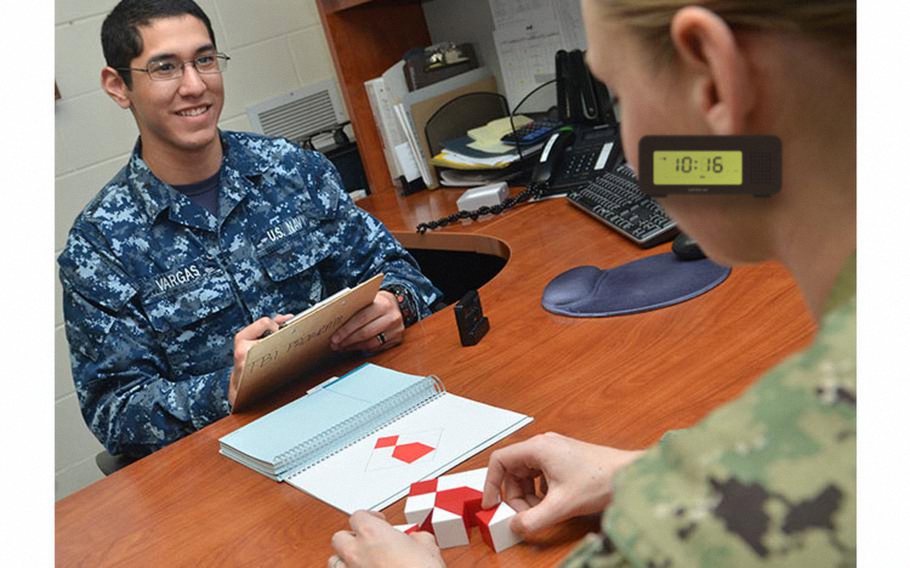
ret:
10,16
